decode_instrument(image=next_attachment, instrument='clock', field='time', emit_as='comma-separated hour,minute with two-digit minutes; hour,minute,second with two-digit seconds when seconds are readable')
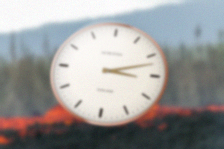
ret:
3,12
